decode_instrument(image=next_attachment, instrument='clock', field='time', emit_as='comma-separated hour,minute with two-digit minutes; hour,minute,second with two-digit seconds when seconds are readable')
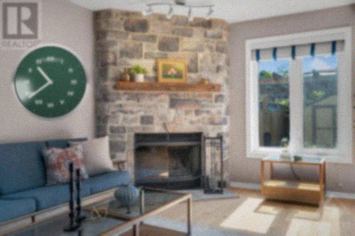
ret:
10,39
